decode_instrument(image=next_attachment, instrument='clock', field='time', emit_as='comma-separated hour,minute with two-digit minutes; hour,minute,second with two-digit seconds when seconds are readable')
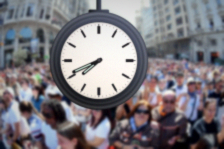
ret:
7,41
